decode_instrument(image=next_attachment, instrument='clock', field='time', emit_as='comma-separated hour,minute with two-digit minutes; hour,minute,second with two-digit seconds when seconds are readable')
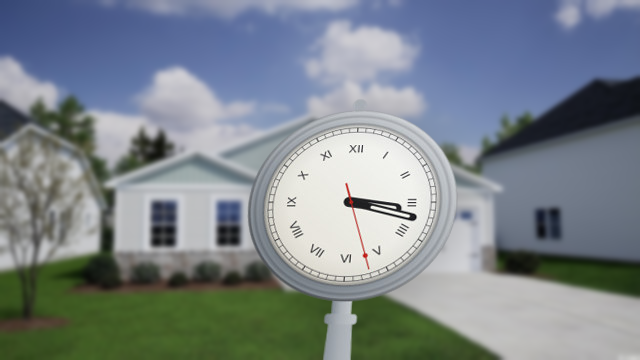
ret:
3,17,27
